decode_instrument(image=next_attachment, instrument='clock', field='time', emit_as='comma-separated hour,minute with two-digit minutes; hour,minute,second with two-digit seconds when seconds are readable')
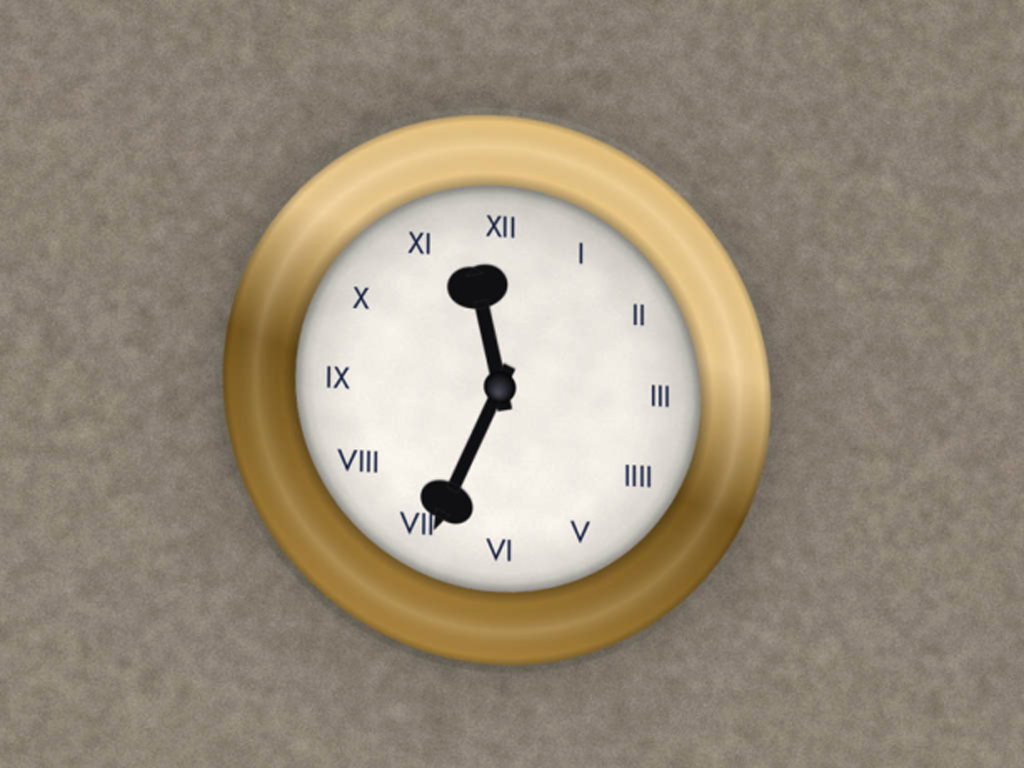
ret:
11,34
